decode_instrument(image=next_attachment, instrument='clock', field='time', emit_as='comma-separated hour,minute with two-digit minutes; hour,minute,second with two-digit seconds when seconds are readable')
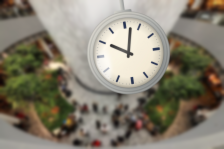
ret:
10,02
